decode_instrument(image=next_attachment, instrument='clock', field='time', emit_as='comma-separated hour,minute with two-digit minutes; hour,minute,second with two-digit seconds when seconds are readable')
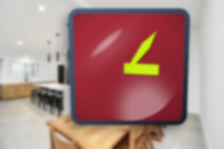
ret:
3,06
